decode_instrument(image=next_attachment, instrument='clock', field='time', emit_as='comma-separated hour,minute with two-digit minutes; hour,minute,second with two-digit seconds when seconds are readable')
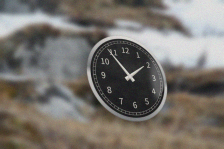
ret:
1,54
